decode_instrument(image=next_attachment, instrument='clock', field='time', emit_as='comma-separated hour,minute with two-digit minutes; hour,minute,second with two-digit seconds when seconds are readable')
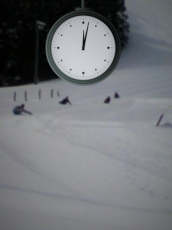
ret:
12,02
